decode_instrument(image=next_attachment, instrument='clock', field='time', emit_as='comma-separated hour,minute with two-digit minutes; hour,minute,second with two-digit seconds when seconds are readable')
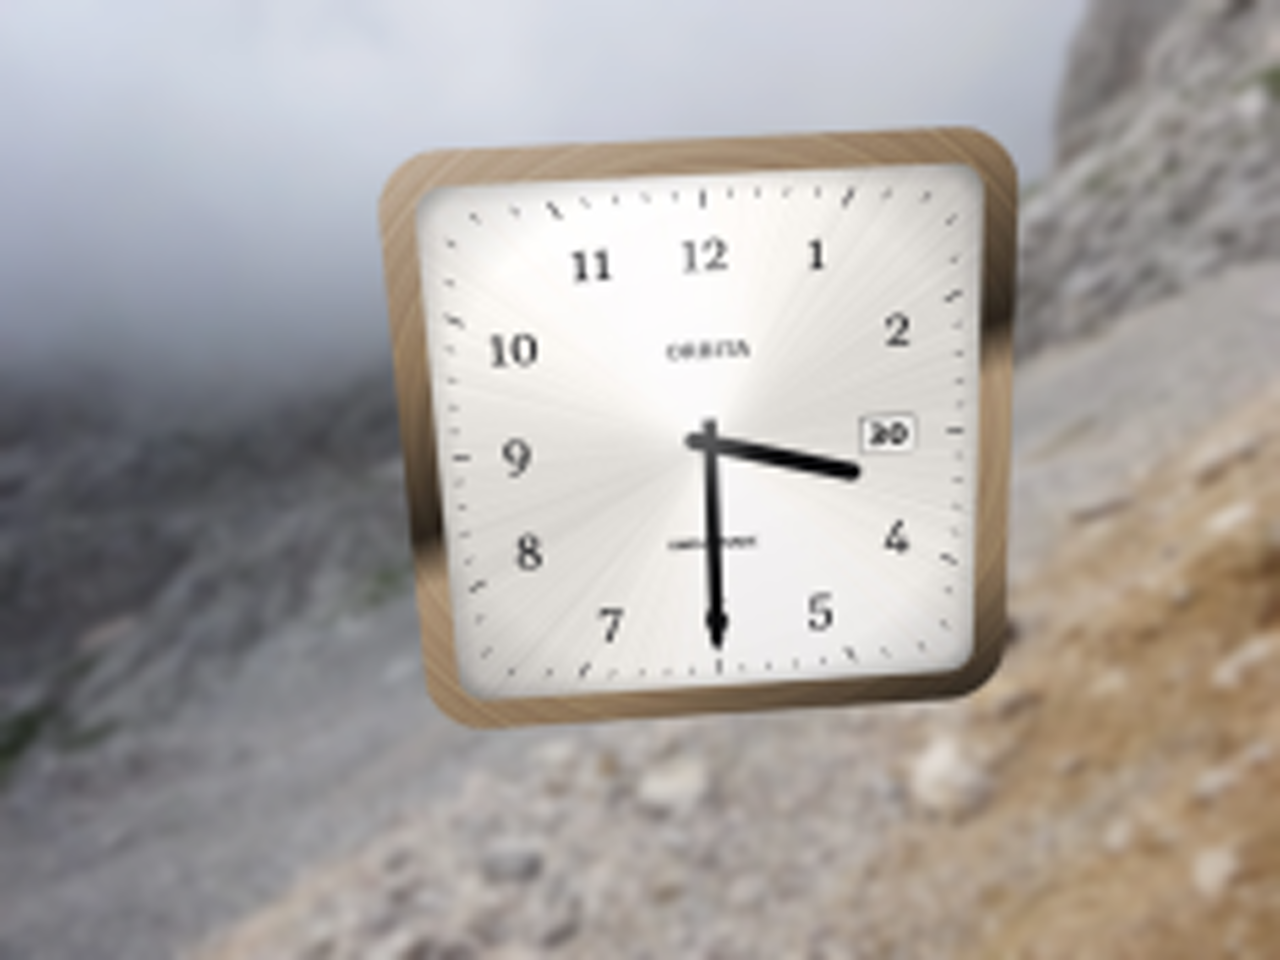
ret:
3,30
